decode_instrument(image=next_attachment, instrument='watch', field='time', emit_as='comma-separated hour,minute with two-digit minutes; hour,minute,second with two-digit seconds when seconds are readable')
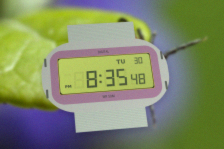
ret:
8,35,48
